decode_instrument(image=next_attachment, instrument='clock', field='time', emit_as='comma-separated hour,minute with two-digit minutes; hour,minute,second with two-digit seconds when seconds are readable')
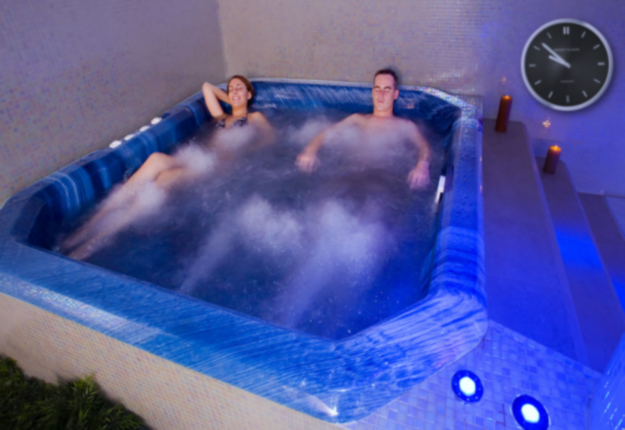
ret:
9,52
